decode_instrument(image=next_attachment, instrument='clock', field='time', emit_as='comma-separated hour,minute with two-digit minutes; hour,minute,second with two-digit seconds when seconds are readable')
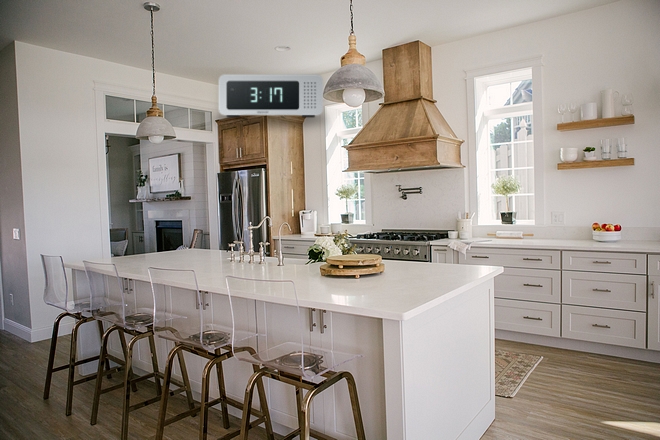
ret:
3,17
